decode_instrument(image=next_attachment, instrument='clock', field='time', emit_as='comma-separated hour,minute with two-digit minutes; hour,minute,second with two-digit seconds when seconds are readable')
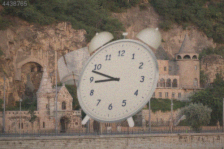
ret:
8,48
